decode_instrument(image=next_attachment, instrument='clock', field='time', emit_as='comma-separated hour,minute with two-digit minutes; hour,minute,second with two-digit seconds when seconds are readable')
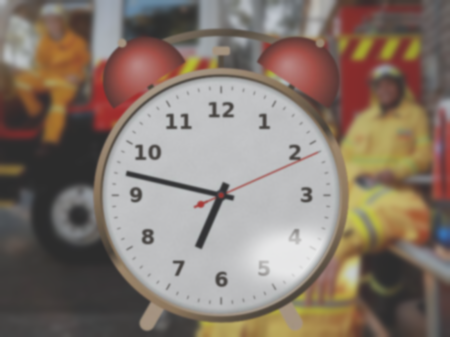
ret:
6,47,11
